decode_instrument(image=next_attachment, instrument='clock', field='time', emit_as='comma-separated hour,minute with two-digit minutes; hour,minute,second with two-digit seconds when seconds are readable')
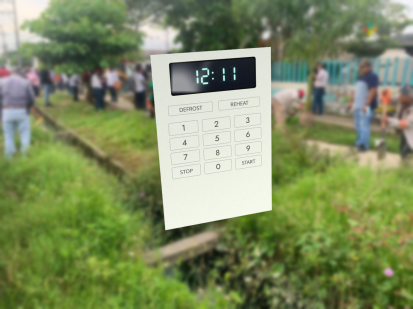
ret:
12,11
